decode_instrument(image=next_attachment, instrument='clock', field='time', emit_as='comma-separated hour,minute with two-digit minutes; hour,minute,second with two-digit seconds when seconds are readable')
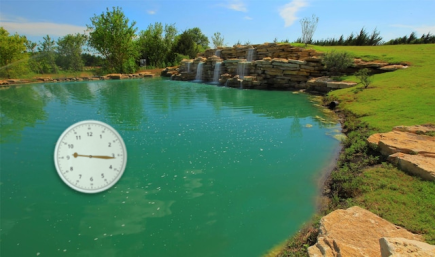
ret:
9,16
